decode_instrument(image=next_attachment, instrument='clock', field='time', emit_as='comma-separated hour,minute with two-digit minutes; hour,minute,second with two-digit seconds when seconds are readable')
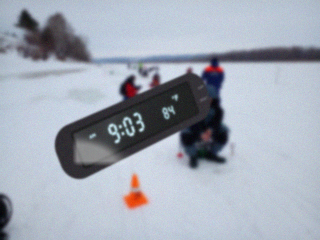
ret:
9,03
